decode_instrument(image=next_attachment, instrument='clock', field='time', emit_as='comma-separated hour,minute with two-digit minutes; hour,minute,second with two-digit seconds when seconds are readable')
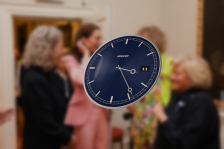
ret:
3,24
